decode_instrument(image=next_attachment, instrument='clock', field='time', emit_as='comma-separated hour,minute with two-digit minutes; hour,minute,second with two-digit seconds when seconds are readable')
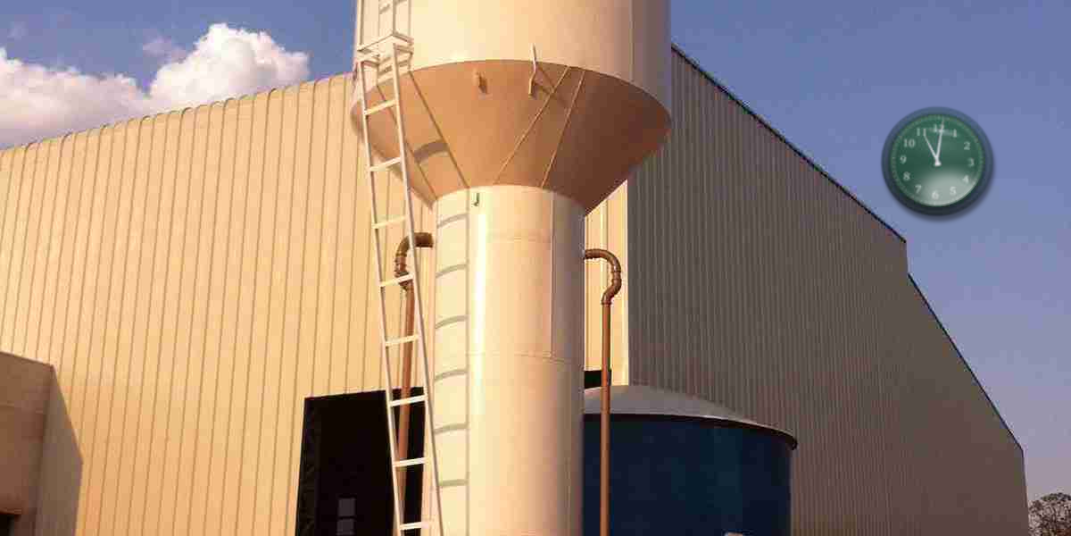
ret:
11,01
